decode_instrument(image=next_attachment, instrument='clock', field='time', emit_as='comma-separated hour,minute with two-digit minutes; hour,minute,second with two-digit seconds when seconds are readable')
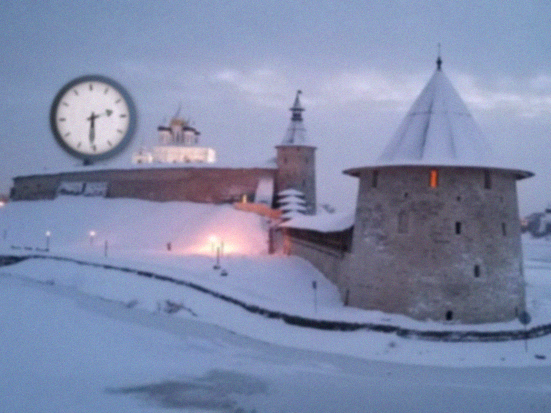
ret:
2,31
